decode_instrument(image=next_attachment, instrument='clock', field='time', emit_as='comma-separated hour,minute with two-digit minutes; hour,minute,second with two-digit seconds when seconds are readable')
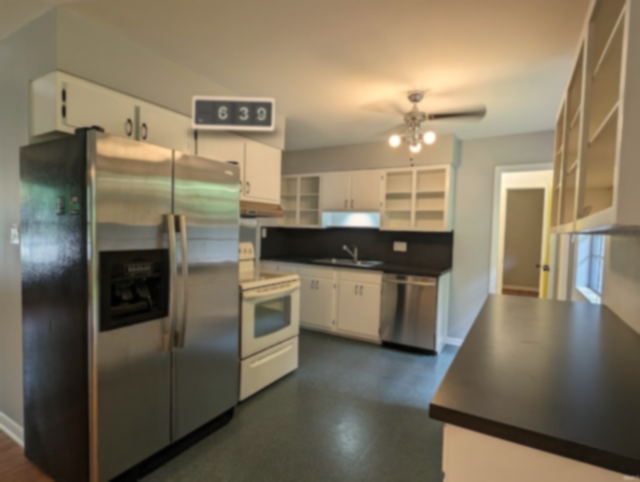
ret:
6,39
